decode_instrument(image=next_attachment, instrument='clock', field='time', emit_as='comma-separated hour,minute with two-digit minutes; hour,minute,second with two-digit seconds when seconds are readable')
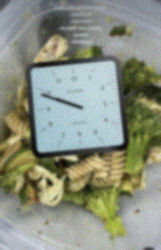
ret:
9,49
